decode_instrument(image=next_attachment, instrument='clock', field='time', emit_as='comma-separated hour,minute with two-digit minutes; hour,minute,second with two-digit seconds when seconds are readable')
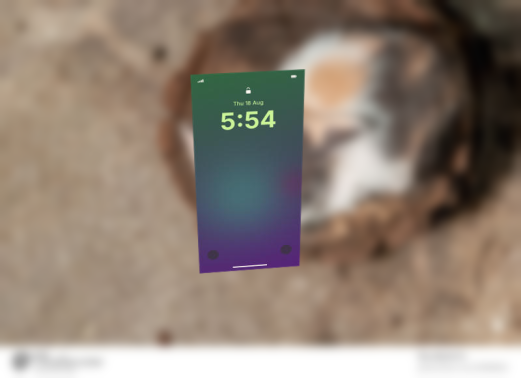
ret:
5,54
